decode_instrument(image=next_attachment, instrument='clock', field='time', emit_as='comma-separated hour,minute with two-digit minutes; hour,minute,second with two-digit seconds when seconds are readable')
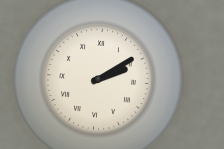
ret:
2,09
